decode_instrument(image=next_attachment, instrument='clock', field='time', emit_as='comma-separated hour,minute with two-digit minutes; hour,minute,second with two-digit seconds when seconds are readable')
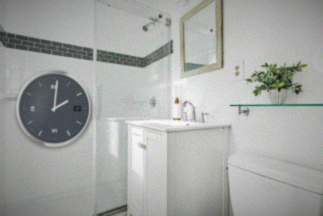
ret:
2,01
